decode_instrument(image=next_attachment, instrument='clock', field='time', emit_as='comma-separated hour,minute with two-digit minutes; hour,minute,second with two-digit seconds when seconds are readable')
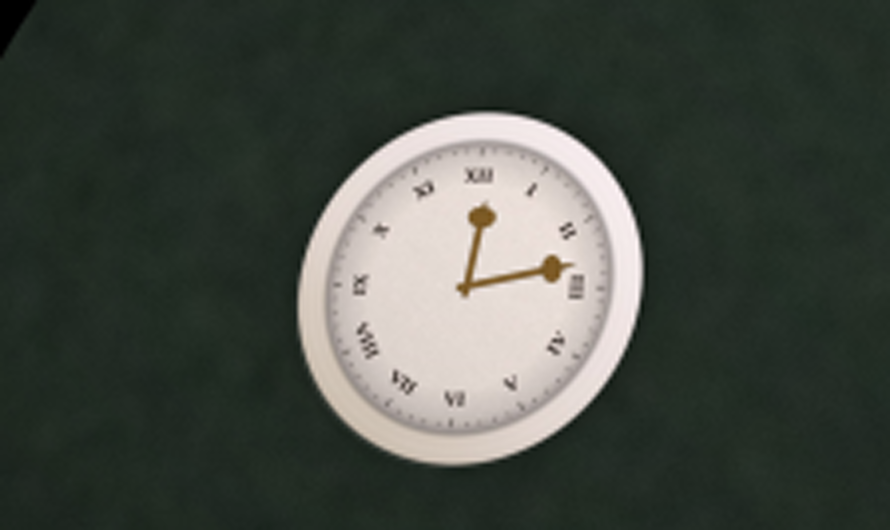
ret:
12,13
